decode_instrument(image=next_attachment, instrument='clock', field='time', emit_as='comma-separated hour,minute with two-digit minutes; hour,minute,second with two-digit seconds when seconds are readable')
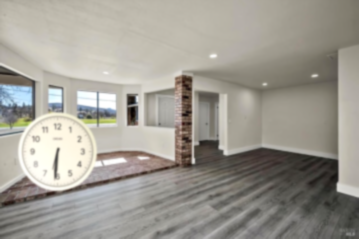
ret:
6,31
